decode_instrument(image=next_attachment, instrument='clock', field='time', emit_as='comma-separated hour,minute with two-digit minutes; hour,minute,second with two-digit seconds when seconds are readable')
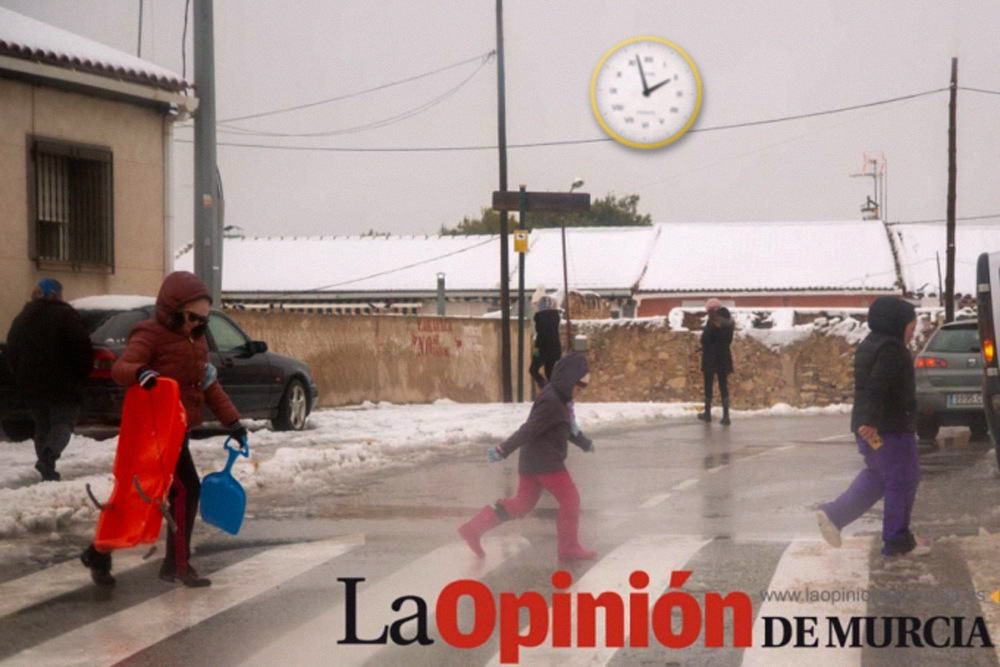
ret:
1,57
